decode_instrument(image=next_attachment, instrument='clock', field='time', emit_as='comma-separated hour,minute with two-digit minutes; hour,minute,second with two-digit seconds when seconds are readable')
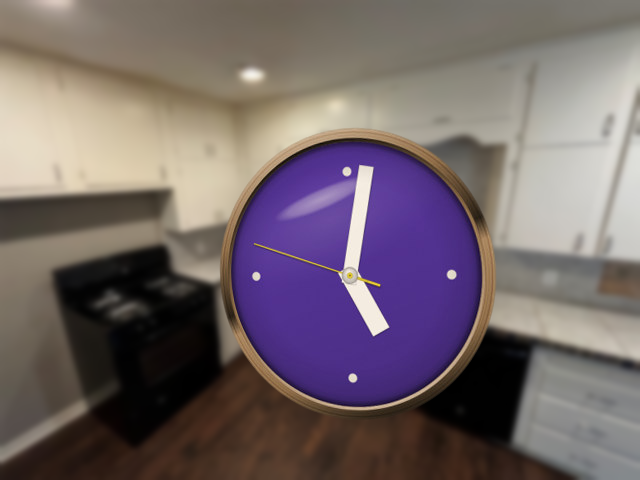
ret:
5,01,48
